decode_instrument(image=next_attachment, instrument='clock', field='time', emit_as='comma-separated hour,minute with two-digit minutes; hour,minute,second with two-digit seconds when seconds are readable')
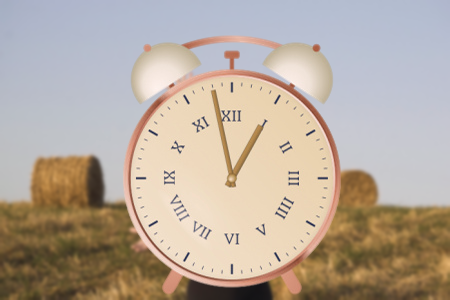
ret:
12,58
